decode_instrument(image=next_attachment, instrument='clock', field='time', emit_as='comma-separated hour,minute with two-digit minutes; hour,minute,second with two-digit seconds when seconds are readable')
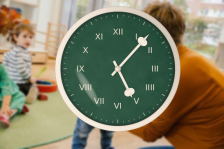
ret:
5,07
